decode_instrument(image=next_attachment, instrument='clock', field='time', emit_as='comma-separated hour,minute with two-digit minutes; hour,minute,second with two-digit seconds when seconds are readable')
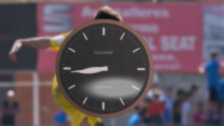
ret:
8,44
